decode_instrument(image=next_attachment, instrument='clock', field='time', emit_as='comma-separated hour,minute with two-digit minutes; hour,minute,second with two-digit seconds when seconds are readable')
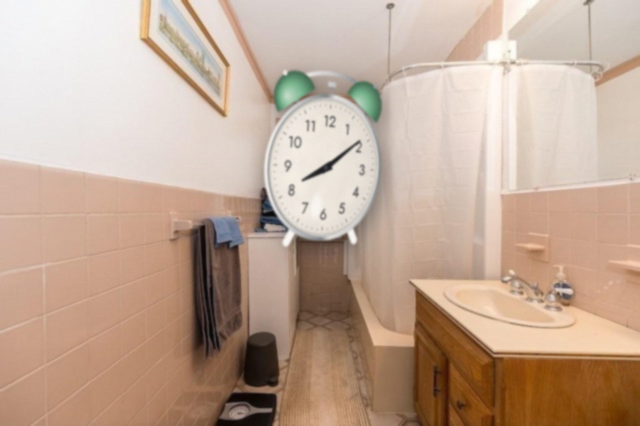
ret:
8,09
